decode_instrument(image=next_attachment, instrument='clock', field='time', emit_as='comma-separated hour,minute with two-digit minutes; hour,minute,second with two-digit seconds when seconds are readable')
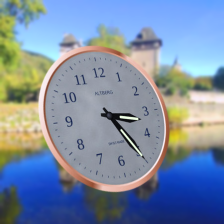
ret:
3,25
